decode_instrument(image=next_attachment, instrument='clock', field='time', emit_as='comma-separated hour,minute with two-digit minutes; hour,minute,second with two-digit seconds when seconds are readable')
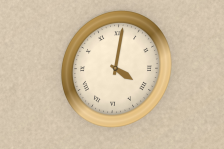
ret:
4,01
